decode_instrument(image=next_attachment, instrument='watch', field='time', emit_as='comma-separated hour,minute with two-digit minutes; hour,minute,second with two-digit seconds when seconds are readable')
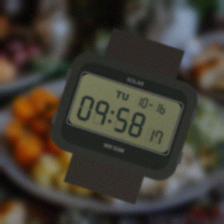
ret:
9,58,17
